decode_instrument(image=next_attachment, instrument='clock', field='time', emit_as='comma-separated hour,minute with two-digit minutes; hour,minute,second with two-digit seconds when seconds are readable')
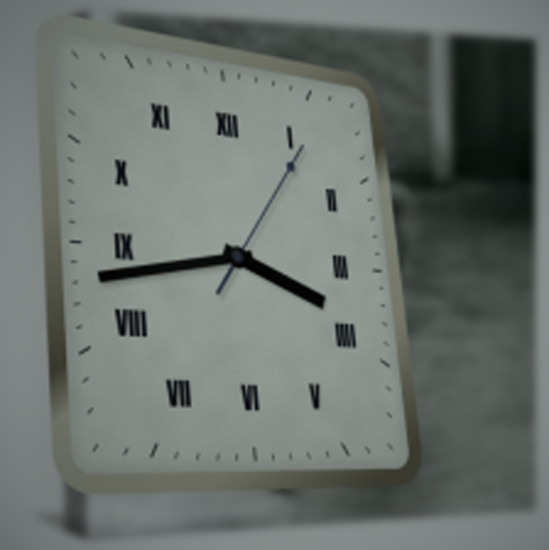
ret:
3,43,06
